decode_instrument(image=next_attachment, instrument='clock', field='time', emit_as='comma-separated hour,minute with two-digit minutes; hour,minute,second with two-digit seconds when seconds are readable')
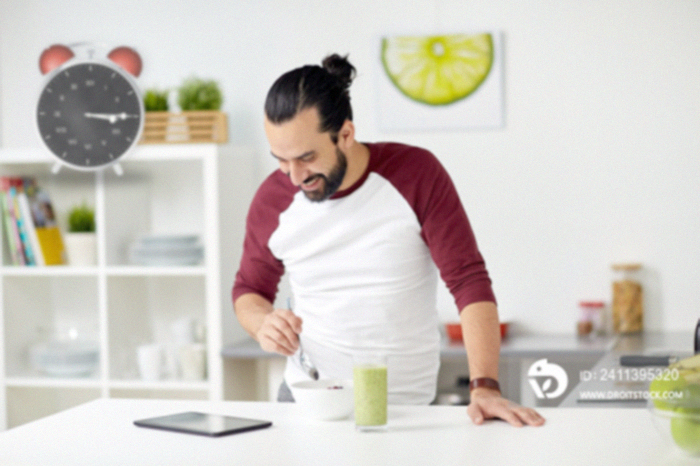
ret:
3,15
